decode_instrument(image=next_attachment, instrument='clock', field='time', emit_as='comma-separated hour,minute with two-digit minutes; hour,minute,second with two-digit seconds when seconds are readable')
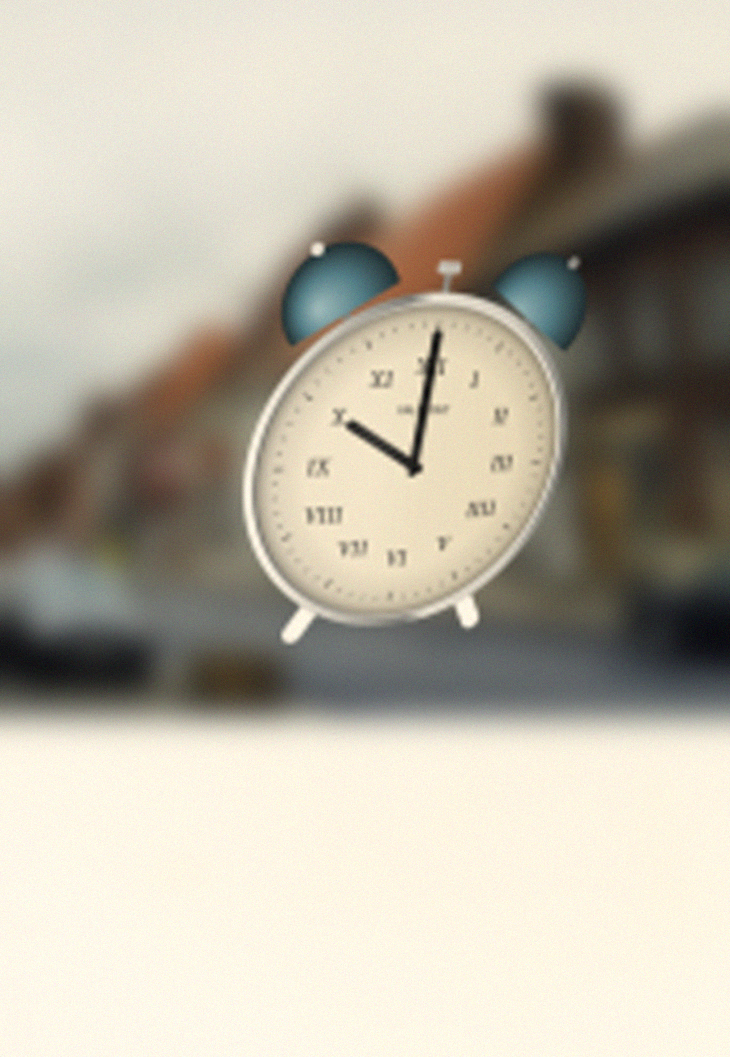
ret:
10,00
